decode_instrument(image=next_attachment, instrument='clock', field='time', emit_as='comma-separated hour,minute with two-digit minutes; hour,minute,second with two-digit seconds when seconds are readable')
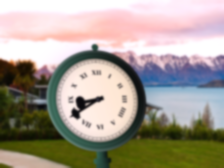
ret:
8,40
